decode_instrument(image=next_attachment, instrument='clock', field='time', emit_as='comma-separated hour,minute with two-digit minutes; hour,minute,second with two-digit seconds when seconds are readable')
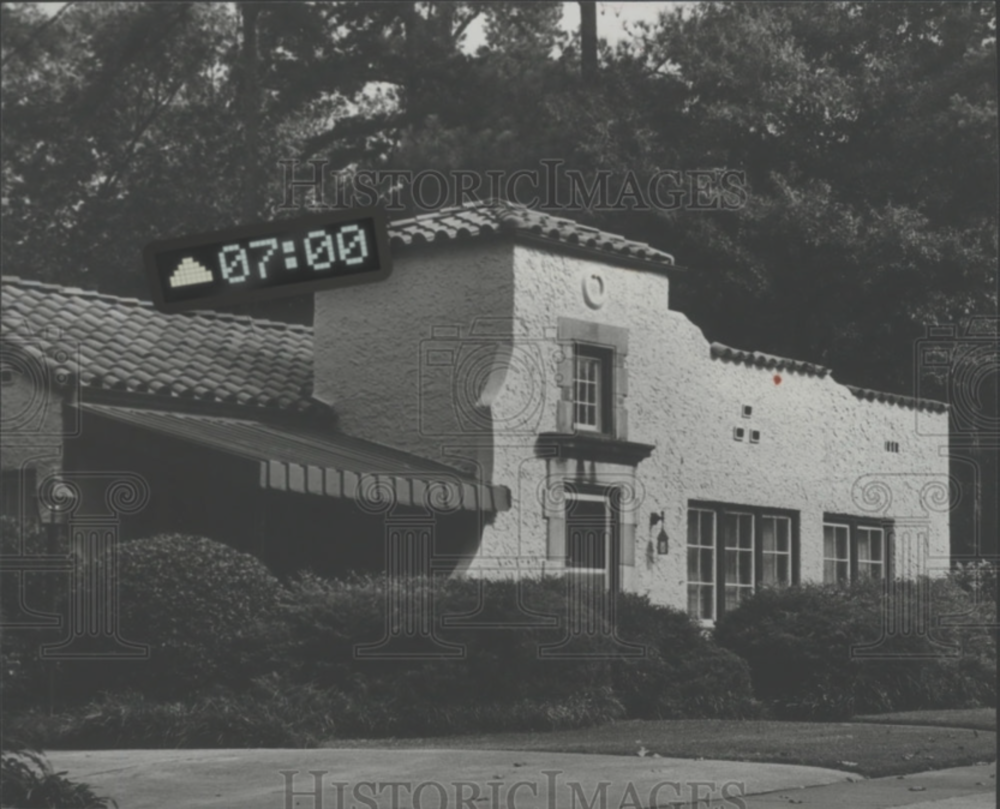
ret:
7,00
